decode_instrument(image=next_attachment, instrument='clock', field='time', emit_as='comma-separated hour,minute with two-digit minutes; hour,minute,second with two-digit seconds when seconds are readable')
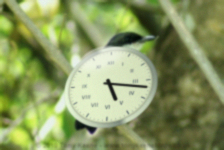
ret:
5,17
